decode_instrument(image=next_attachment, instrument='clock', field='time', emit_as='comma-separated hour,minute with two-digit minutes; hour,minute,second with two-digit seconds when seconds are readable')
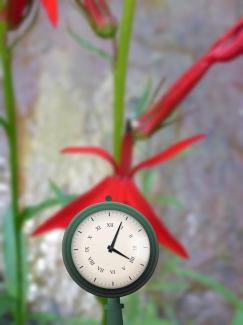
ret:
4,04
